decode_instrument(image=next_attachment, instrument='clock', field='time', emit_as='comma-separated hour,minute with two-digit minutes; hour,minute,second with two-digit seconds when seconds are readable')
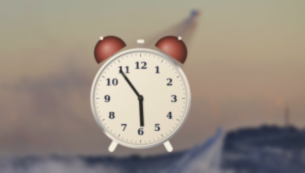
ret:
5,54
